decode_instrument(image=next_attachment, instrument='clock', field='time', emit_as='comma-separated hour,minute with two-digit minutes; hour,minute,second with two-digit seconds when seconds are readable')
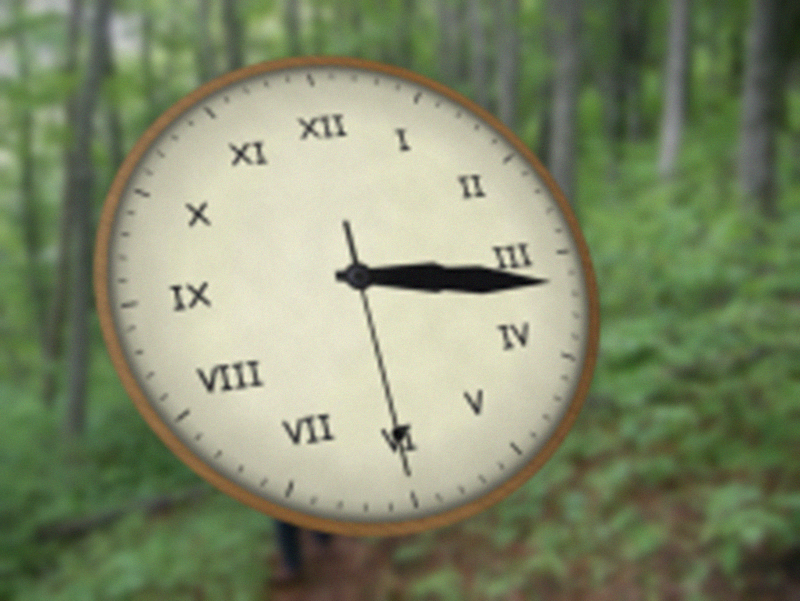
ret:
3,16,30
